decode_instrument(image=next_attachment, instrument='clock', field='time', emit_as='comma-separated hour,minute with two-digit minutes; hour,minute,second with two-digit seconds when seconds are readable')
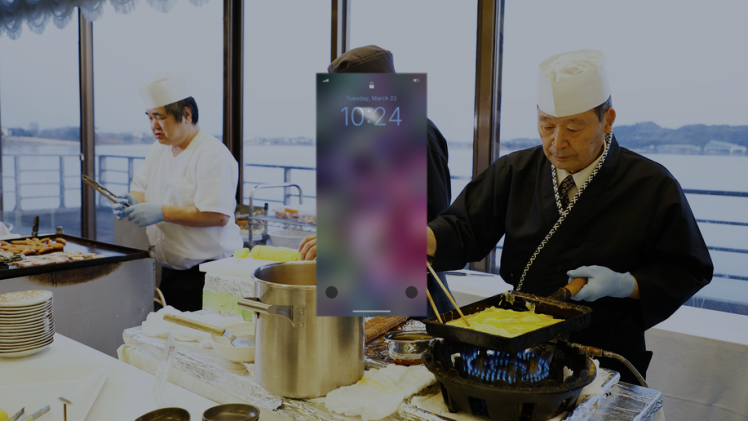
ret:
10,24
